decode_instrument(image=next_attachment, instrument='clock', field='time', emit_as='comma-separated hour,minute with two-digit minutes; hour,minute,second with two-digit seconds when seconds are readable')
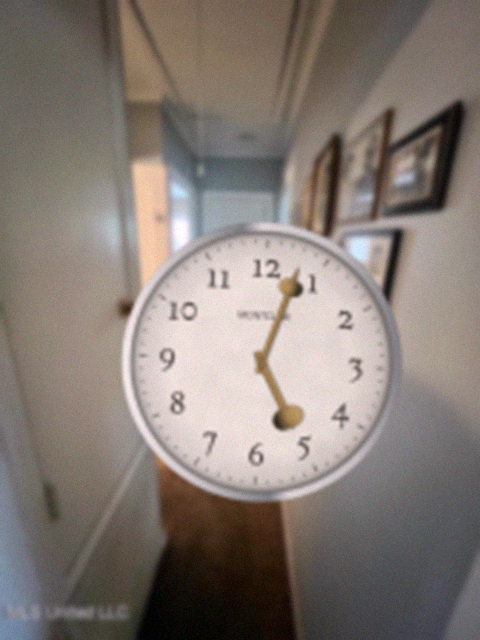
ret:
5,03
